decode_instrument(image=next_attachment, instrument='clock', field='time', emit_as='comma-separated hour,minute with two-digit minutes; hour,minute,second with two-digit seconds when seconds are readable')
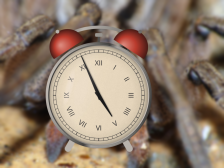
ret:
4,56
